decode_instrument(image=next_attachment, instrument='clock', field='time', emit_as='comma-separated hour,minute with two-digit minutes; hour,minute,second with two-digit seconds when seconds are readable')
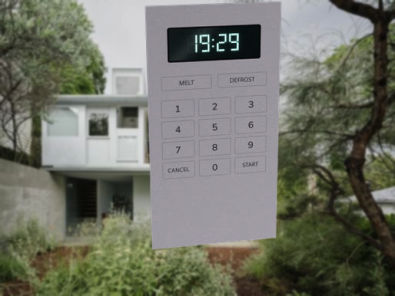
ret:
19,29
